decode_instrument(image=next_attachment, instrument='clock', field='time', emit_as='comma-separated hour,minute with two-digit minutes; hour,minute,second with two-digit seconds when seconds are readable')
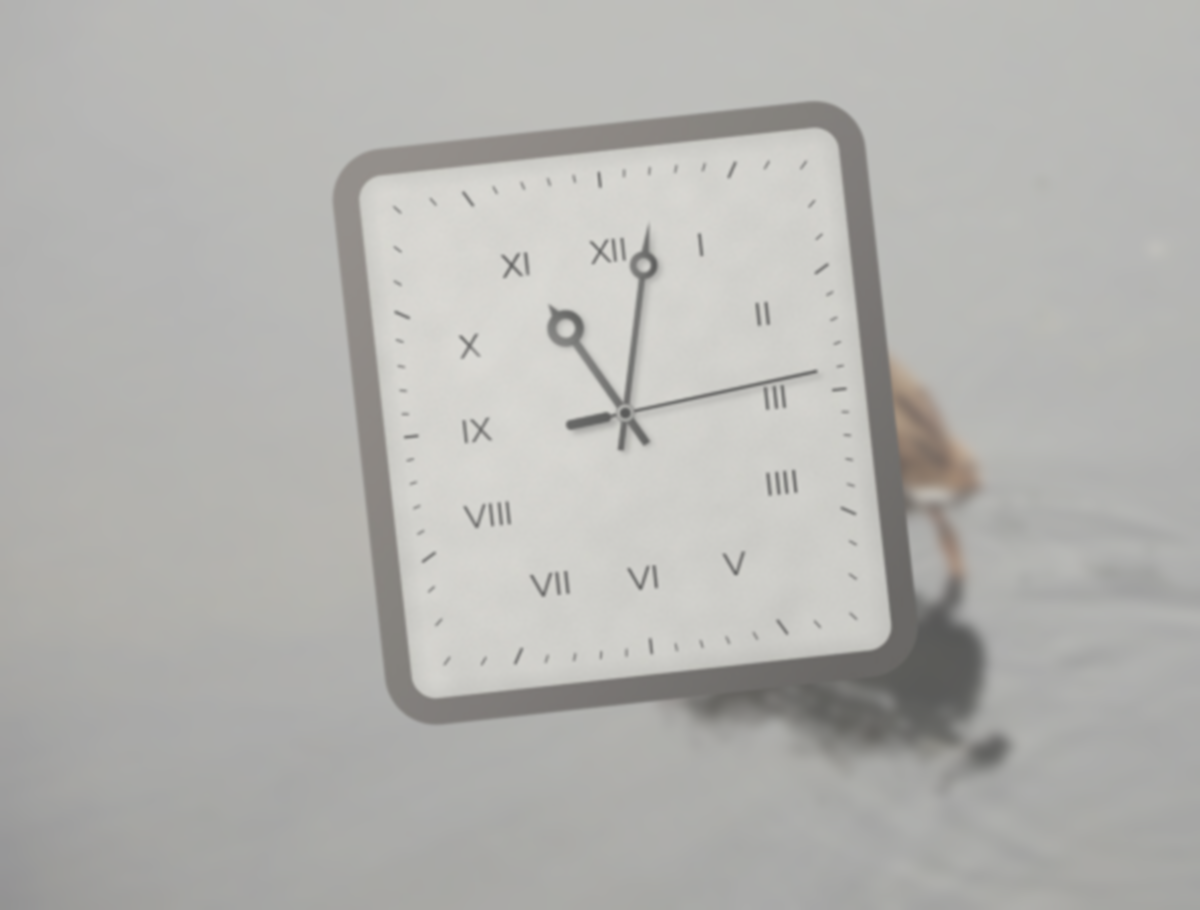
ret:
11,02,14
